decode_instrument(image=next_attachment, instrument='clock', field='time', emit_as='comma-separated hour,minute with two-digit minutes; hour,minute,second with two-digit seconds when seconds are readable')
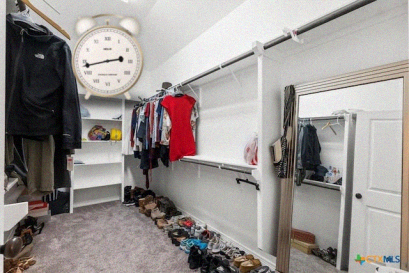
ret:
2,43
